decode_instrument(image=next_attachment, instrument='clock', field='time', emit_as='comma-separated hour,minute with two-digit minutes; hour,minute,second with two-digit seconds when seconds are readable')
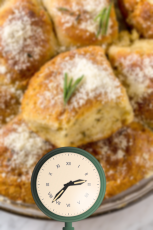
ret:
2,37
